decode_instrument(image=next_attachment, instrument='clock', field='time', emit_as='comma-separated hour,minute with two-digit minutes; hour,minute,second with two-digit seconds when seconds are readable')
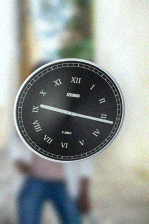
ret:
9,16
